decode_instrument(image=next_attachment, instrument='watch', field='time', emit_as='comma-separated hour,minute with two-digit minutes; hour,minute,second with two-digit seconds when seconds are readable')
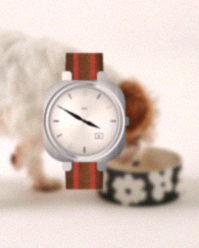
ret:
3,50
